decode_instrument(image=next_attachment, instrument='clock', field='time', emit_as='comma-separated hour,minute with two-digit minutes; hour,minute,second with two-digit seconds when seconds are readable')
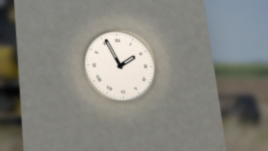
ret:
1,56
